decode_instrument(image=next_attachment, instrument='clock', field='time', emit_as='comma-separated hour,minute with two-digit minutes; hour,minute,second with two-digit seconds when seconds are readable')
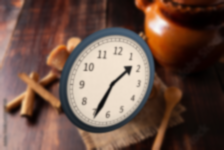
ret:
1,34
